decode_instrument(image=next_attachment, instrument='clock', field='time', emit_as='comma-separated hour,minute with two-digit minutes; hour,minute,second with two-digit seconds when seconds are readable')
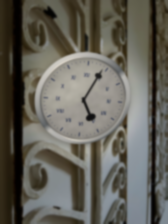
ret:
5,04
